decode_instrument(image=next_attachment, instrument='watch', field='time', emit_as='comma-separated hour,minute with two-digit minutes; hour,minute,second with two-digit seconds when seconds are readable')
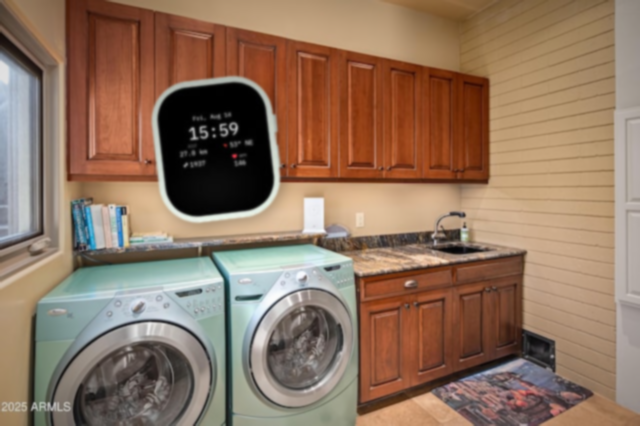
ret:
15,59
